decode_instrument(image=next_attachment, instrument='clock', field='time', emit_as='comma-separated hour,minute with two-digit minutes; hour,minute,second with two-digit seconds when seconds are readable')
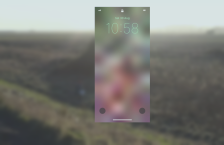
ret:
10,58
